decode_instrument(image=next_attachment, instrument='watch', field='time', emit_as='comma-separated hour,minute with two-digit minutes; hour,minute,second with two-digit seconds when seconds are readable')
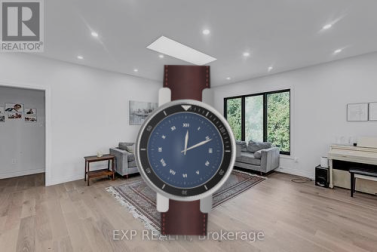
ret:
12,11
